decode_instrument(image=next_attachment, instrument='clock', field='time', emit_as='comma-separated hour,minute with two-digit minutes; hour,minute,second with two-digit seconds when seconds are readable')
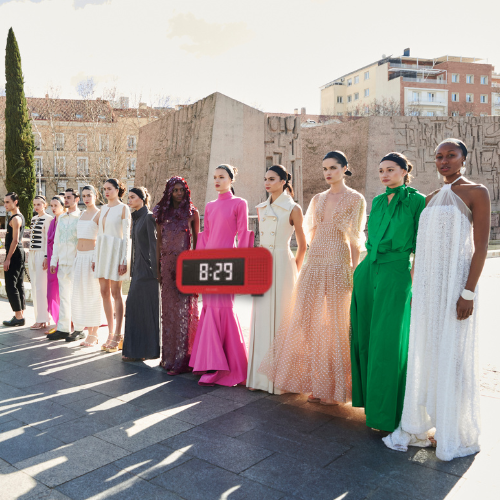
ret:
8,29
